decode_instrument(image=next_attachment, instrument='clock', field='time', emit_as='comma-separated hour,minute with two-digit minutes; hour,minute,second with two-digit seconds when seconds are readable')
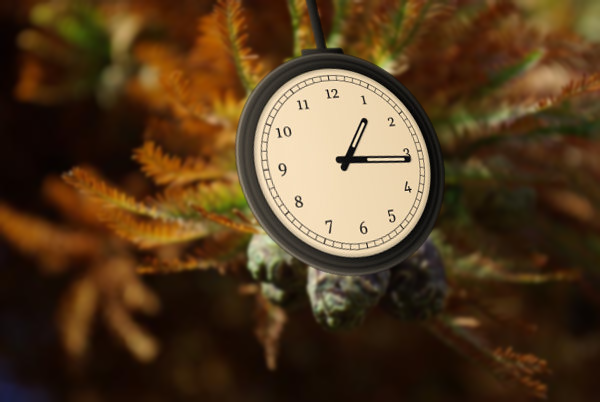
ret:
1,16
